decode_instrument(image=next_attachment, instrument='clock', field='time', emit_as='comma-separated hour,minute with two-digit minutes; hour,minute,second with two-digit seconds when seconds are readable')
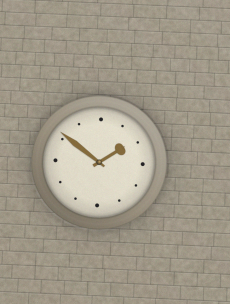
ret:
1,51
